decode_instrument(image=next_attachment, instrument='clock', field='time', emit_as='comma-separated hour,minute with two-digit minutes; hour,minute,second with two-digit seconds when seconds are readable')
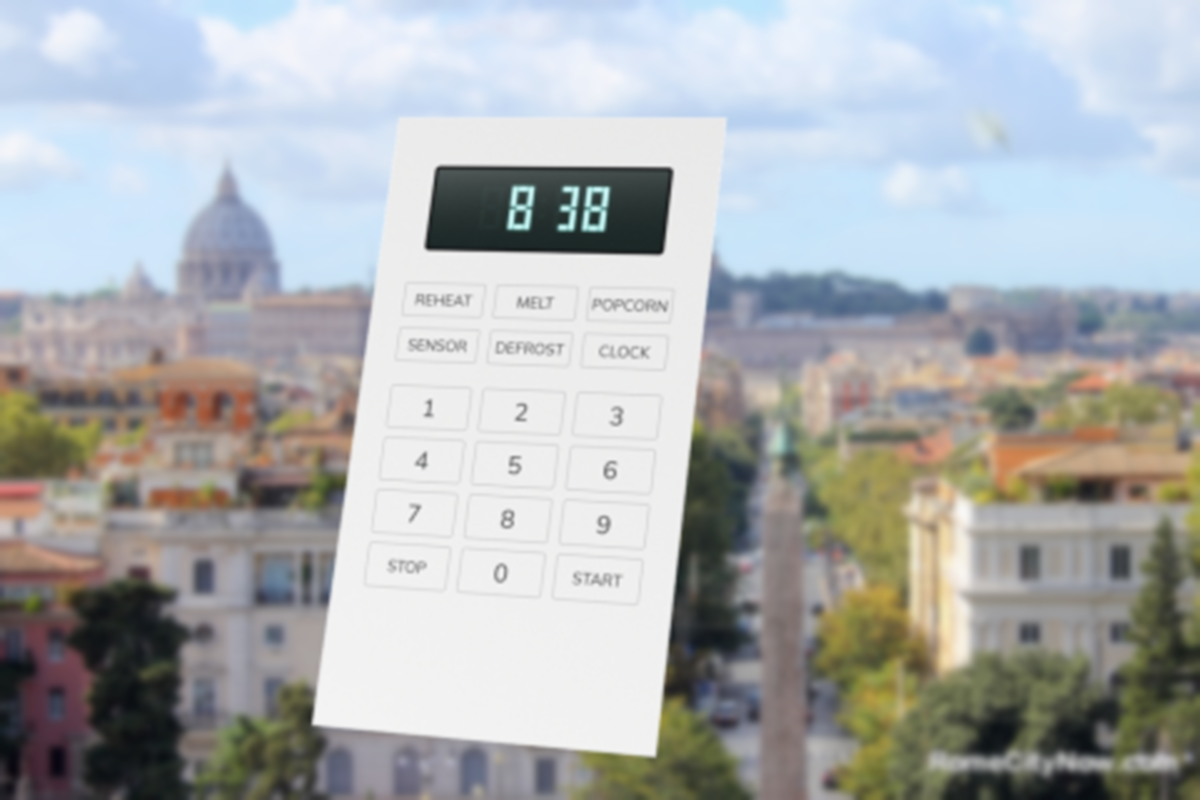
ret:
8,38
